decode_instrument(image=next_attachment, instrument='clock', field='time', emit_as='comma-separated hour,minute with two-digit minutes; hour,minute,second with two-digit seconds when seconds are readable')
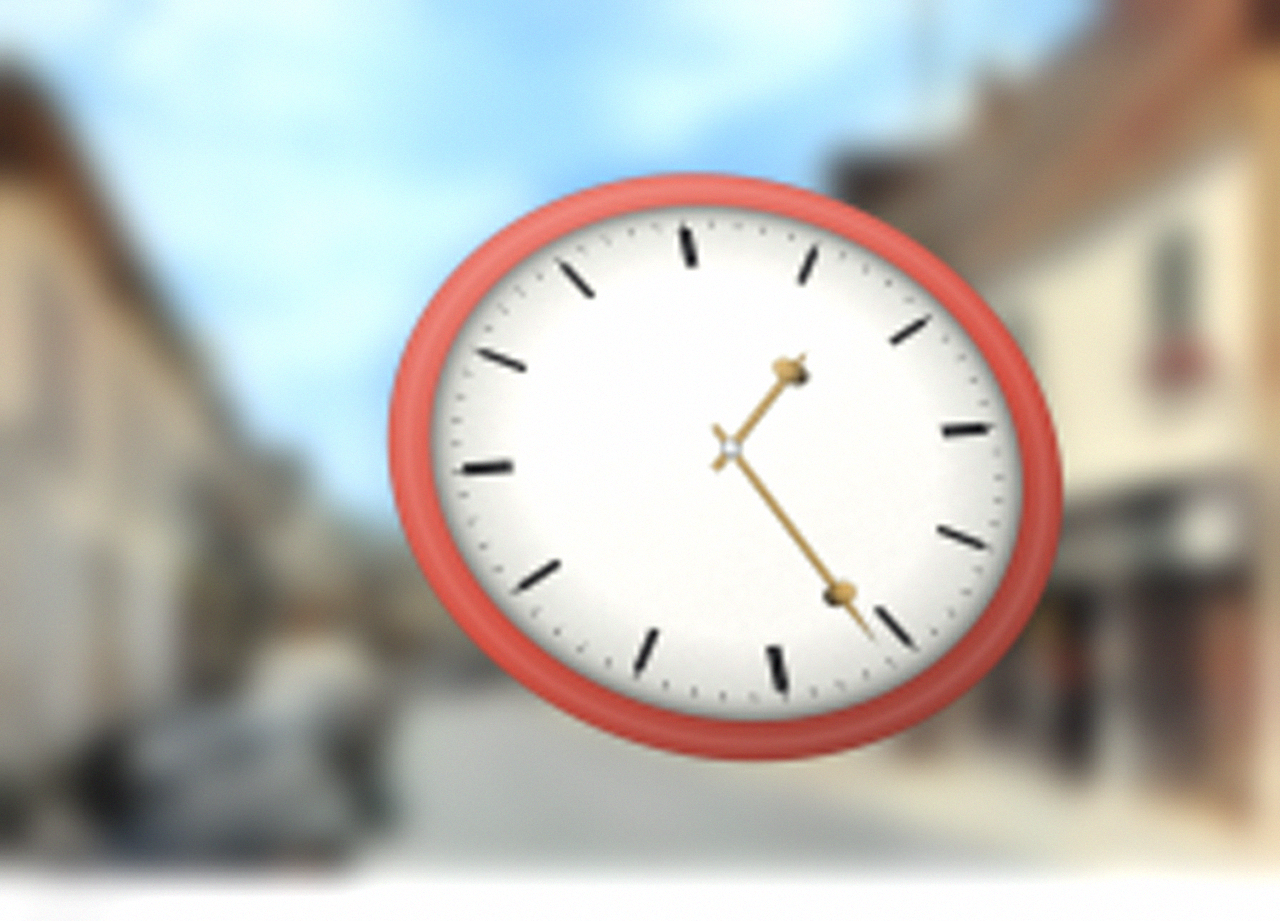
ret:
1,26
